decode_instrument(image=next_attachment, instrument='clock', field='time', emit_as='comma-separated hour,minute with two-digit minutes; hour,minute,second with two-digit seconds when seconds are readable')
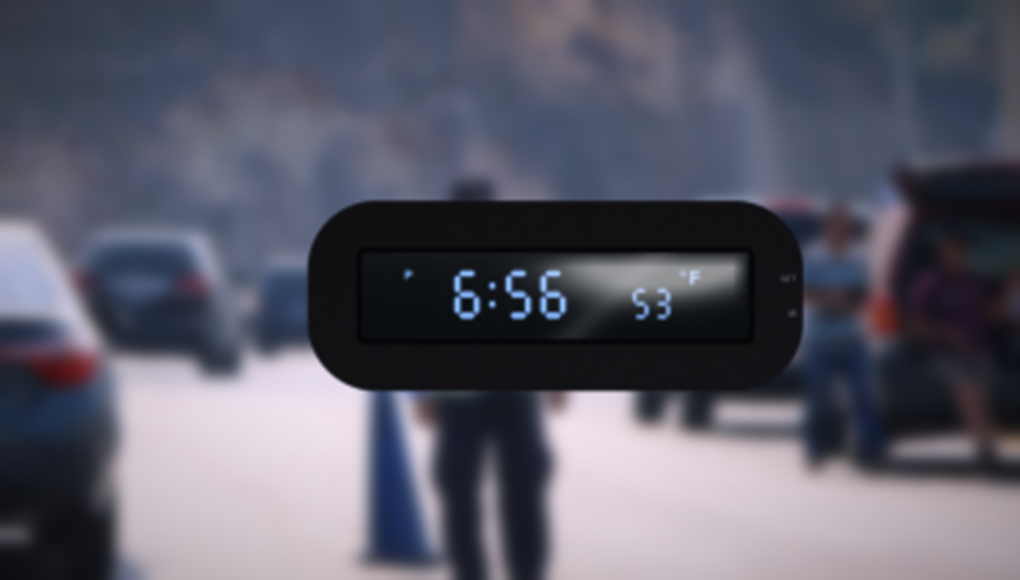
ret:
6,56
